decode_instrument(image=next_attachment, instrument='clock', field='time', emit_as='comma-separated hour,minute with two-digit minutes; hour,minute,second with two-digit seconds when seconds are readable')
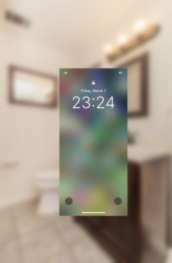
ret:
23,24
